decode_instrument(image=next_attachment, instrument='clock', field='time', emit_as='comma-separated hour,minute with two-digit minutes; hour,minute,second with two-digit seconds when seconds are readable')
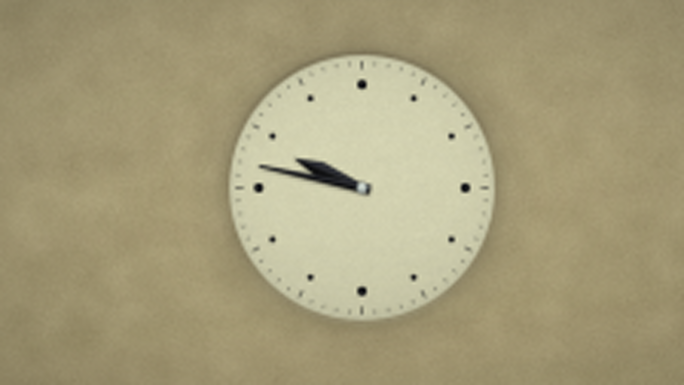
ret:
9,47
